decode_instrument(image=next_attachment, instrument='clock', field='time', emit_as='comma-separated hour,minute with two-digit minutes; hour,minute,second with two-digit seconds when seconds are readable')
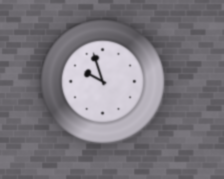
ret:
9,57
